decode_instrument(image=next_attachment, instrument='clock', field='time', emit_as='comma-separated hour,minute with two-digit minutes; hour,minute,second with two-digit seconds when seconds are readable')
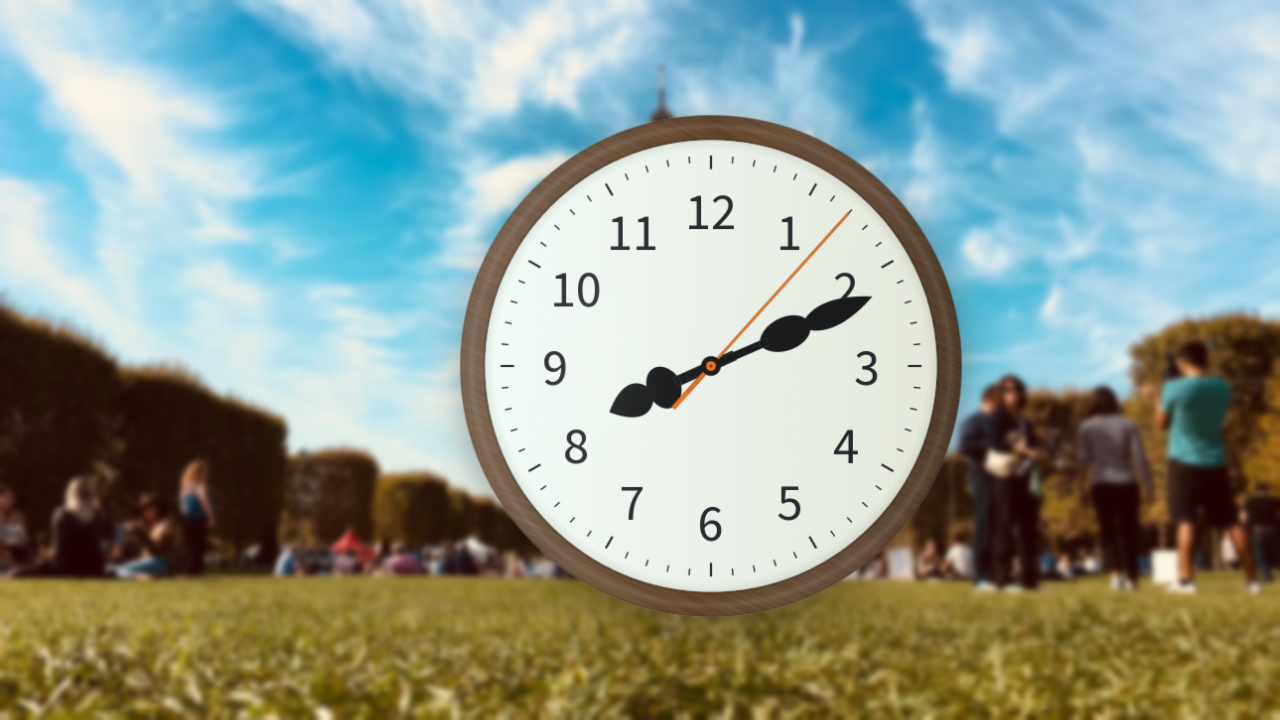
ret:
8,11,07
